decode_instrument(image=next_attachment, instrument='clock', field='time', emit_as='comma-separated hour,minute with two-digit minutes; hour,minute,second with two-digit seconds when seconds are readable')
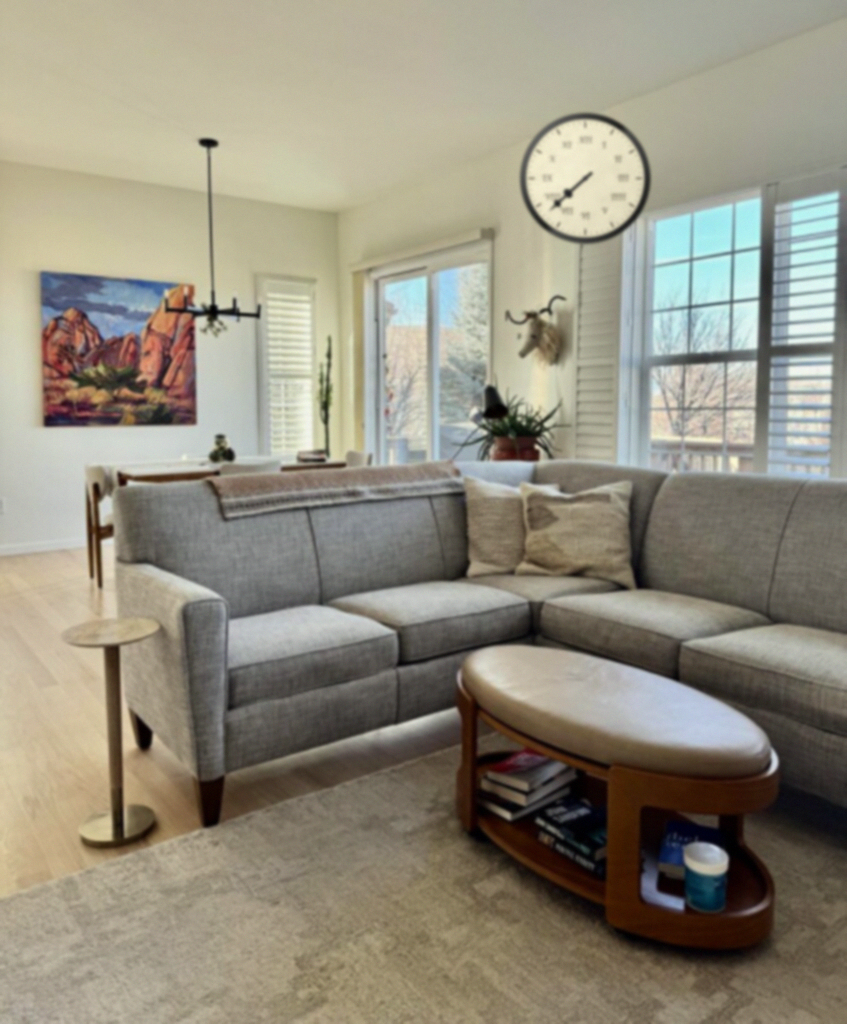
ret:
7,38
